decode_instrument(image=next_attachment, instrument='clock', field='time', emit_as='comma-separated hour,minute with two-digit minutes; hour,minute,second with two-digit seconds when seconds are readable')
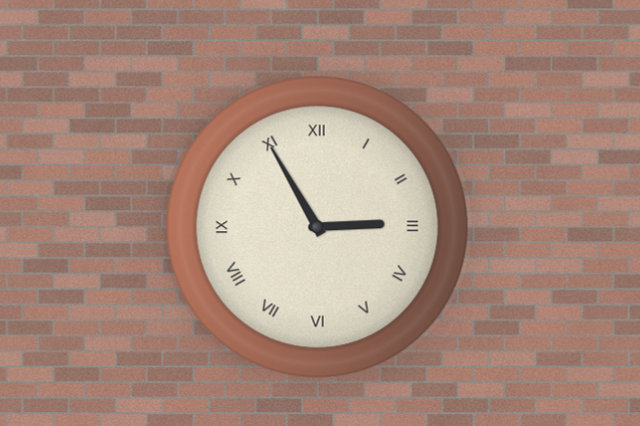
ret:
2,55
